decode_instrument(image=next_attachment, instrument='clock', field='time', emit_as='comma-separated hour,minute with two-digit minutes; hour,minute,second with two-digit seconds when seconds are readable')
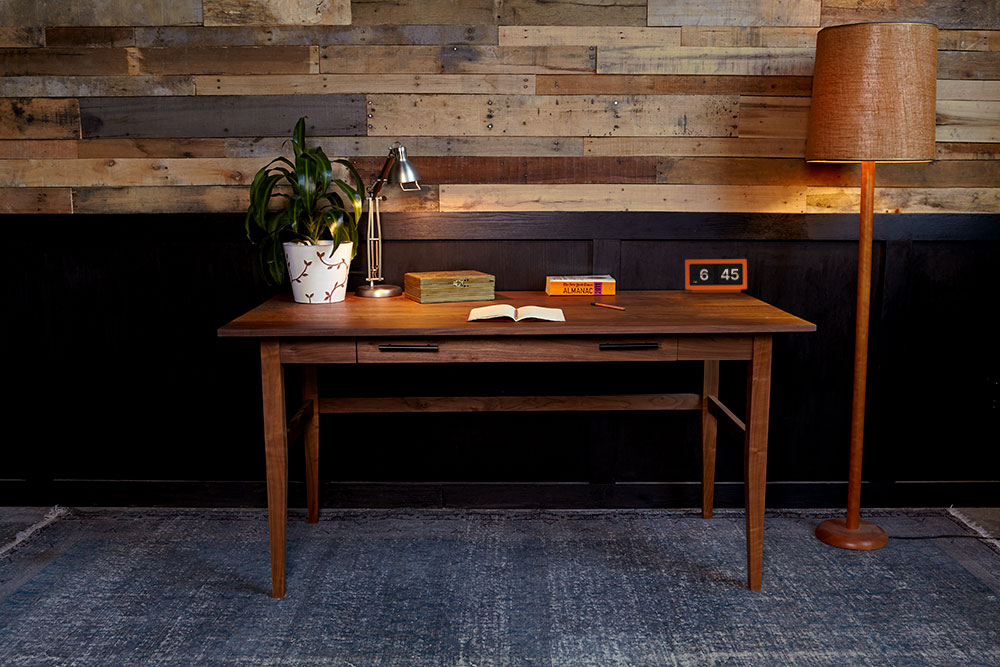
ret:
6,45
